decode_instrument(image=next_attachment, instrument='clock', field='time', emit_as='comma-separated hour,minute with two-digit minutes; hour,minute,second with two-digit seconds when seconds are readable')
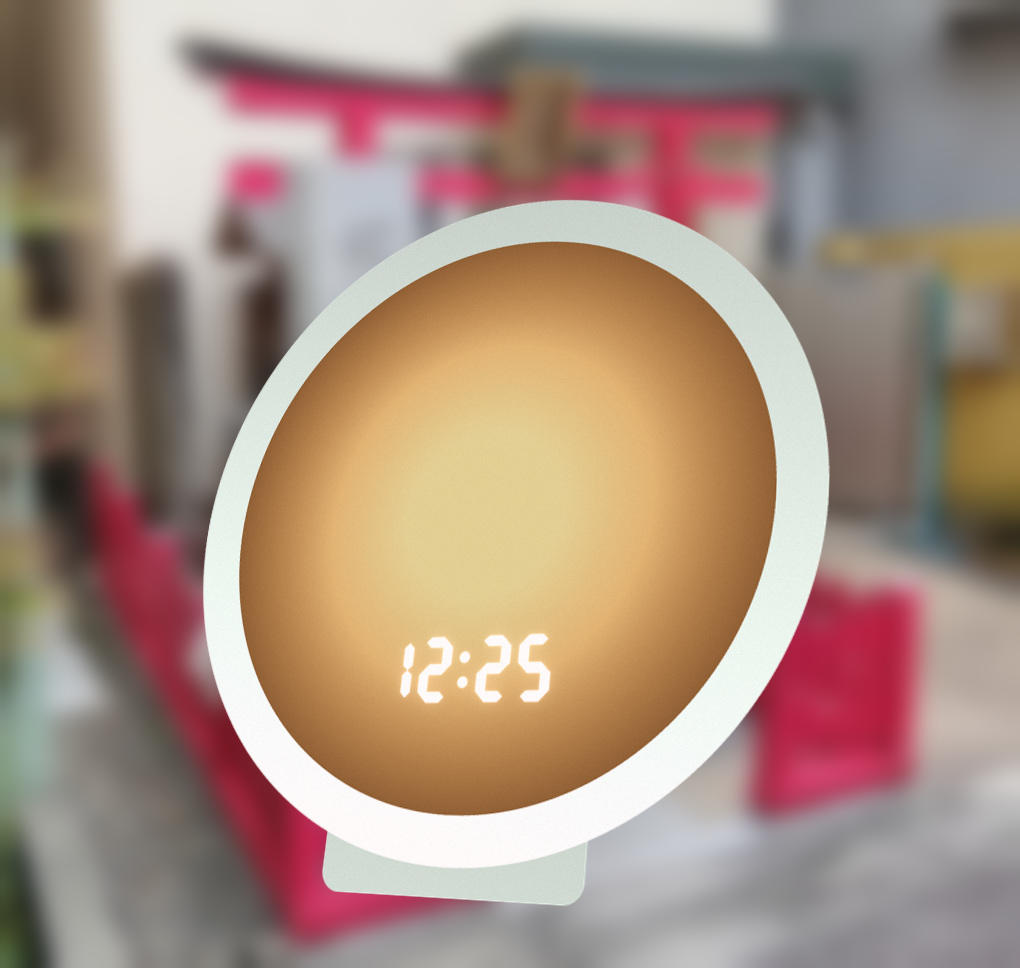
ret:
12,25
